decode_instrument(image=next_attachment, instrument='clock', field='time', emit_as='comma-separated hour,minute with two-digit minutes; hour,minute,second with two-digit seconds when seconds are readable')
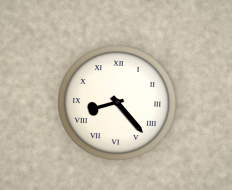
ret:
8,23
